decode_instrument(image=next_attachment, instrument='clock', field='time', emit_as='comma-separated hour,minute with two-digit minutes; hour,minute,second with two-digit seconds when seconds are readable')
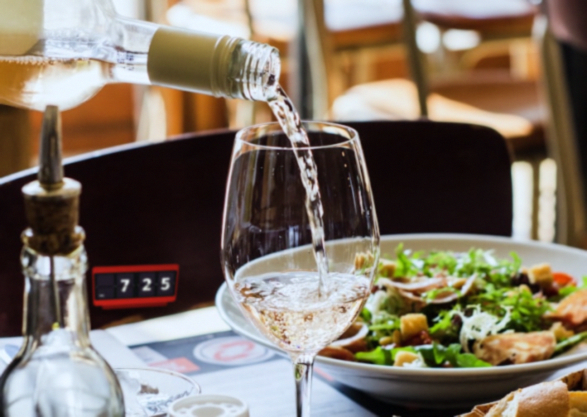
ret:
7,25
